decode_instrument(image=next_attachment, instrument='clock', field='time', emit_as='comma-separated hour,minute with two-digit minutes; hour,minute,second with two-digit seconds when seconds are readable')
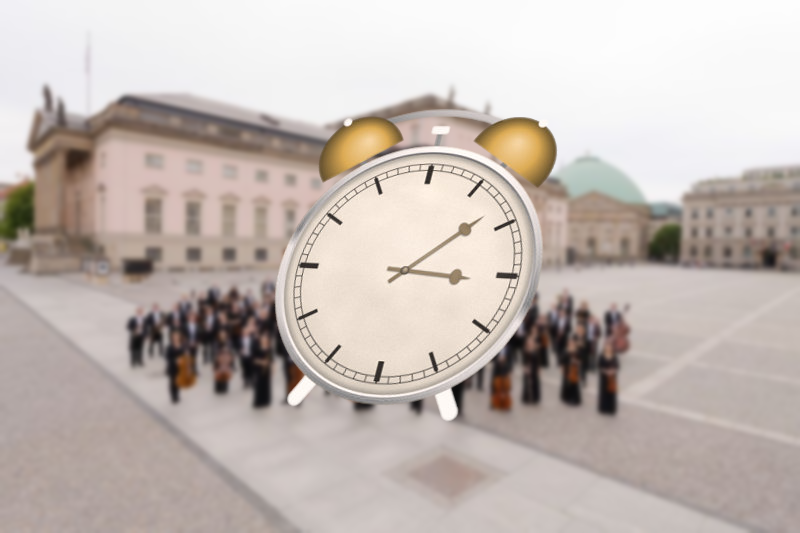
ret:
3,08
